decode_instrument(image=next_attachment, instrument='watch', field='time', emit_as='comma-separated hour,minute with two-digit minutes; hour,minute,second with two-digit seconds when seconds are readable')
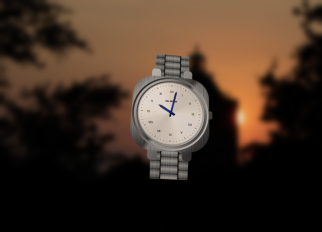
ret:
10,02
